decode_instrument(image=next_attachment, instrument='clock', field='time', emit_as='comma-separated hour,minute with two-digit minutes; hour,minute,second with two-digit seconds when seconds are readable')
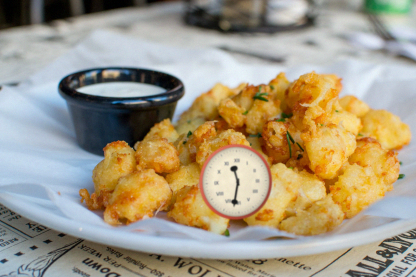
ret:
11,32
